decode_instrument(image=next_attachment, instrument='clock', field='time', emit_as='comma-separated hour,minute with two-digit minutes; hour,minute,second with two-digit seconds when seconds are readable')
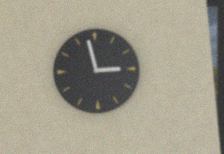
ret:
2,58
